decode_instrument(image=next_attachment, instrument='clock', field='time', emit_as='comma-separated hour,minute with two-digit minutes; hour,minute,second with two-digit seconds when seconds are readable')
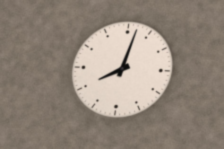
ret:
8,02
